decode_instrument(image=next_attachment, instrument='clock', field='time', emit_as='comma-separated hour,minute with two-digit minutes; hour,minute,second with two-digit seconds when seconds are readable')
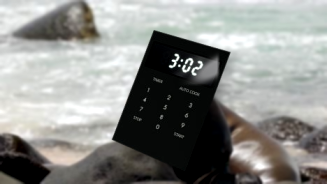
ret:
3,02
